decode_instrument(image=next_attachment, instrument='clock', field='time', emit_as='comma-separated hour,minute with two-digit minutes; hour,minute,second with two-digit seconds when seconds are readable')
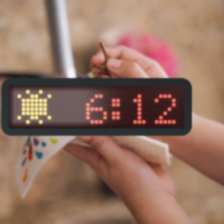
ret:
6,12
